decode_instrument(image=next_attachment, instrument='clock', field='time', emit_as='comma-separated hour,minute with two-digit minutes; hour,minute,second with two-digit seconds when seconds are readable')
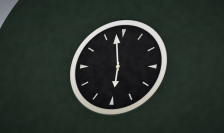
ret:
5,58
